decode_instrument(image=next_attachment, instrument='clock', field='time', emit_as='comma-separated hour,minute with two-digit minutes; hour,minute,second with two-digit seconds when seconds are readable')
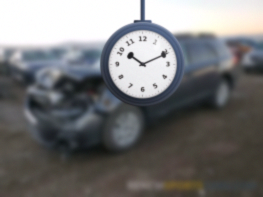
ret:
10,11
